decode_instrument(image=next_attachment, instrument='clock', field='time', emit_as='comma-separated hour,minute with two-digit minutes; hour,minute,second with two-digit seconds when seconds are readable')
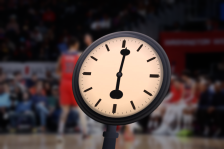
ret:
6,01
